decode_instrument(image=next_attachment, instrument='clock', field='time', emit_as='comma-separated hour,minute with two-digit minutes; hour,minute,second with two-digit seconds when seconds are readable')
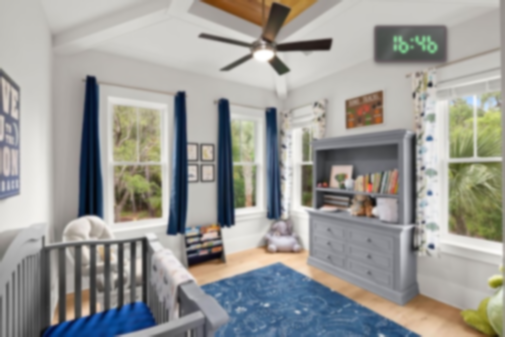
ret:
16,46
